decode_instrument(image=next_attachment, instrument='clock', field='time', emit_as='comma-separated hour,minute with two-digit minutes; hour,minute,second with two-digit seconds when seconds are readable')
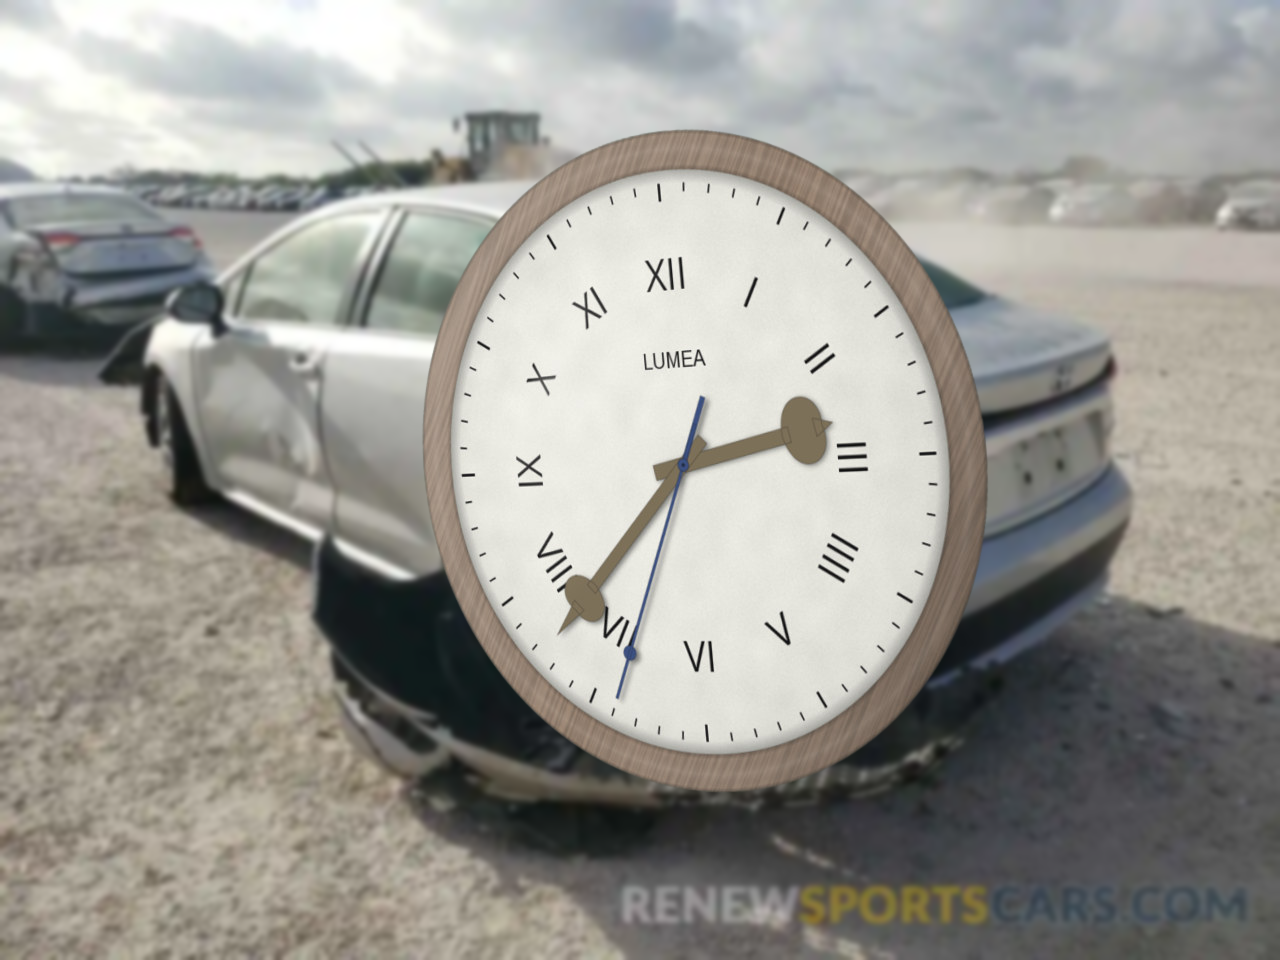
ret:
2,37,34
